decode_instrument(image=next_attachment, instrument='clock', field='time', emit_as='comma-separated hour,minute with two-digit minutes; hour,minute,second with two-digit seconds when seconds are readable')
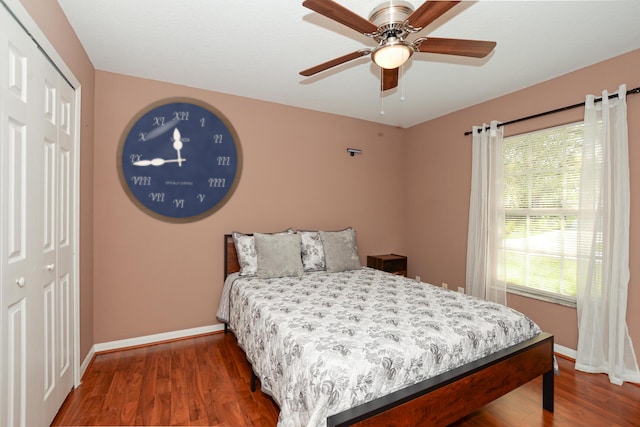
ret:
11,44
